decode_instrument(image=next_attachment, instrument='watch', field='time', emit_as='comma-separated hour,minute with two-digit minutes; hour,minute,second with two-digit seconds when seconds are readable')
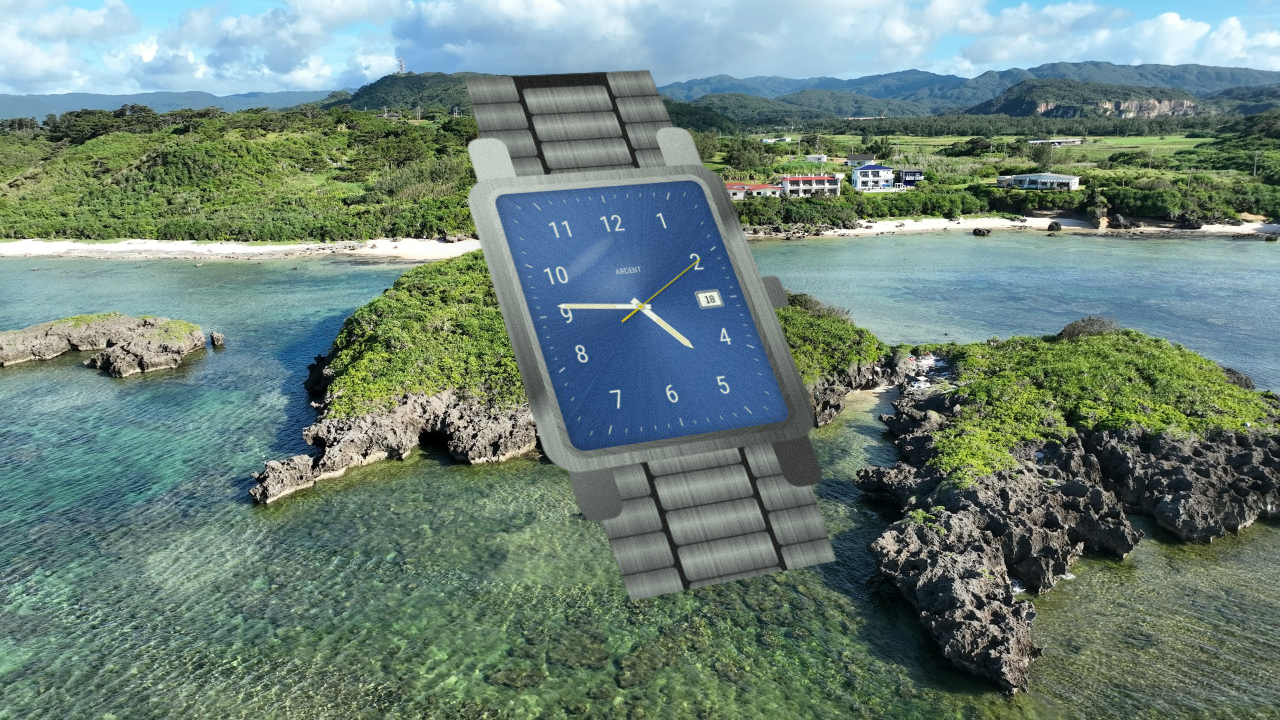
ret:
4,46,10
